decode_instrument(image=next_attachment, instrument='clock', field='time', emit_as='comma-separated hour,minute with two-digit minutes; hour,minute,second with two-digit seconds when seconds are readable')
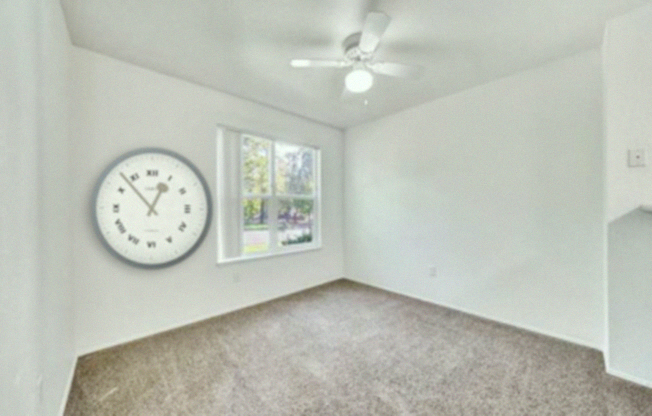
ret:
12,53
